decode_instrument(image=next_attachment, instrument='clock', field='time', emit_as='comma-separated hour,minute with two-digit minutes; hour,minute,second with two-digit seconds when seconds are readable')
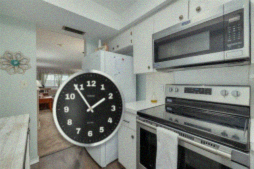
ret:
1,54
